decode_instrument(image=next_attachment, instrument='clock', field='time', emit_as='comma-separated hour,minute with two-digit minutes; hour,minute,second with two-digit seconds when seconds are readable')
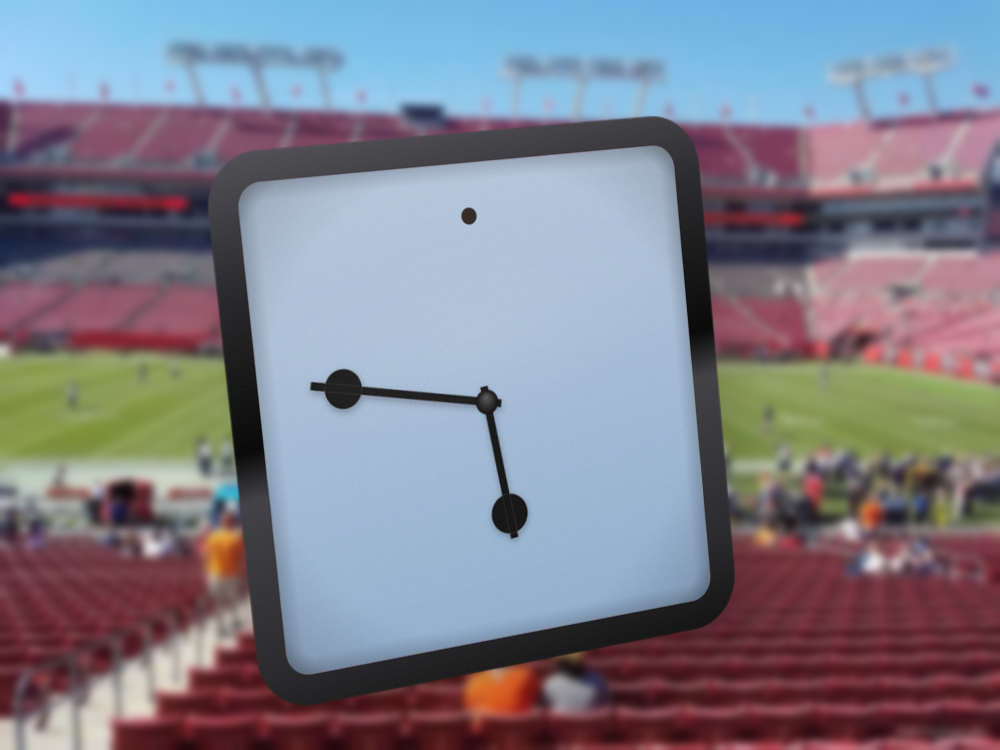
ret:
5,47
